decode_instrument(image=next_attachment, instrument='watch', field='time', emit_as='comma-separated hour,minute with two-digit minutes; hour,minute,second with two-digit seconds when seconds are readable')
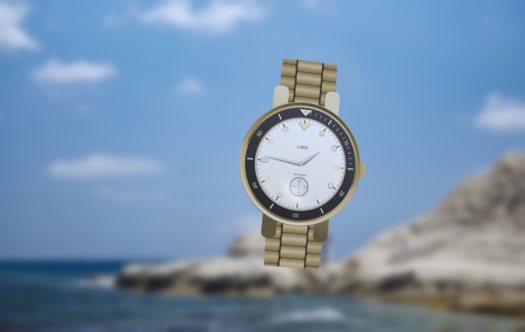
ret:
1,46
